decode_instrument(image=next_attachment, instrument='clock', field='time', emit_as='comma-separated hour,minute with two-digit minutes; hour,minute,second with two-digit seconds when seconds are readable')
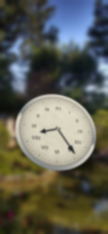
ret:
8,24
